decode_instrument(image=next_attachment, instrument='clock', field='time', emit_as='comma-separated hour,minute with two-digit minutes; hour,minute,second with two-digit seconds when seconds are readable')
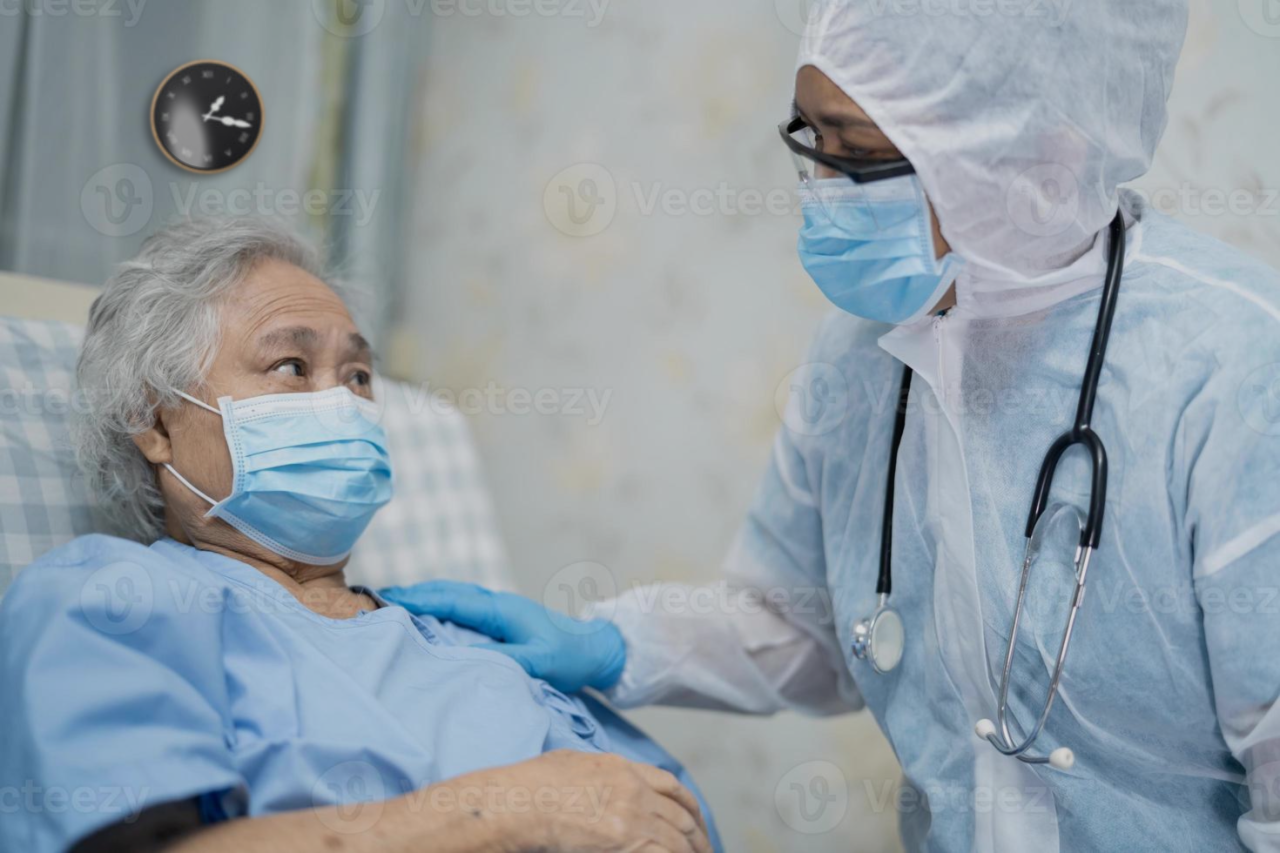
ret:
1,17
